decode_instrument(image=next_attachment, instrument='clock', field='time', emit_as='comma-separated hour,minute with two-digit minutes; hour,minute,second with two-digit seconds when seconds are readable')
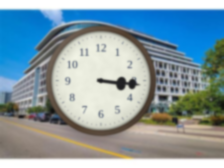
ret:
3,16
